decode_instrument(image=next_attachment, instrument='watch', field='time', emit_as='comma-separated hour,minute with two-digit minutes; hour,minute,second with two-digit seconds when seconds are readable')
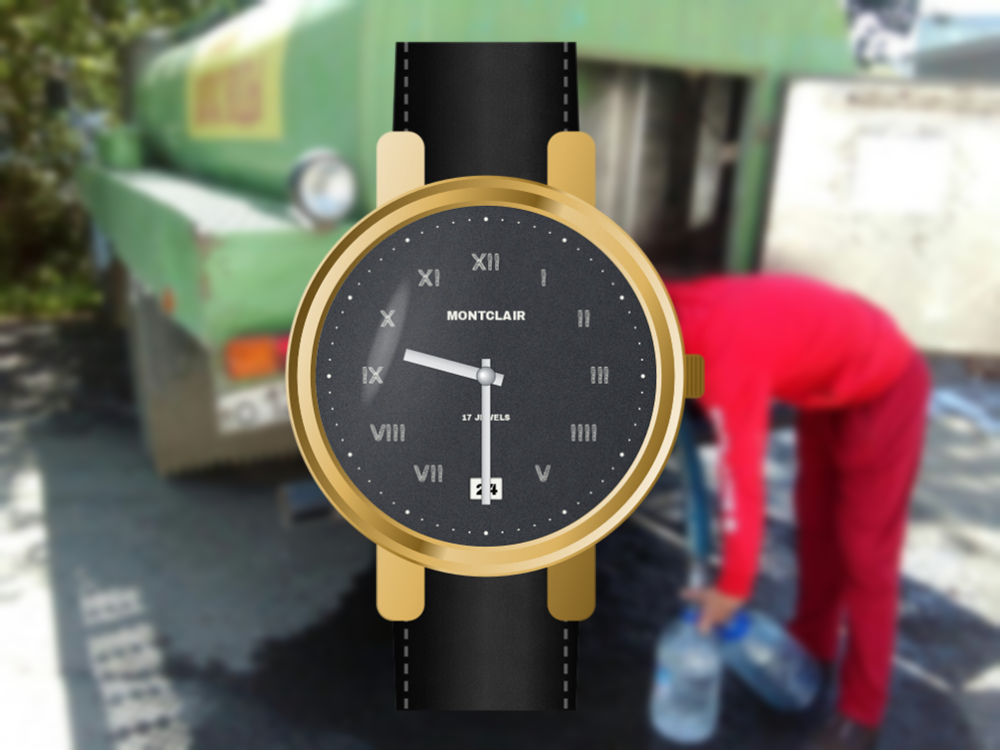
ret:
9,30
